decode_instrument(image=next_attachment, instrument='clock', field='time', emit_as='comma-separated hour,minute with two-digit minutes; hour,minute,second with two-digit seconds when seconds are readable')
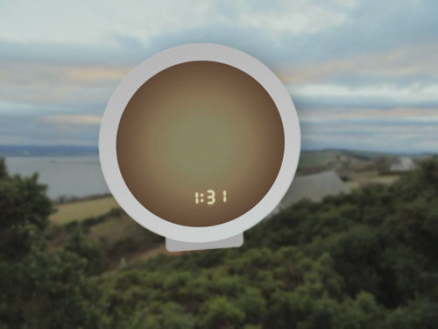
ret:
1,31
